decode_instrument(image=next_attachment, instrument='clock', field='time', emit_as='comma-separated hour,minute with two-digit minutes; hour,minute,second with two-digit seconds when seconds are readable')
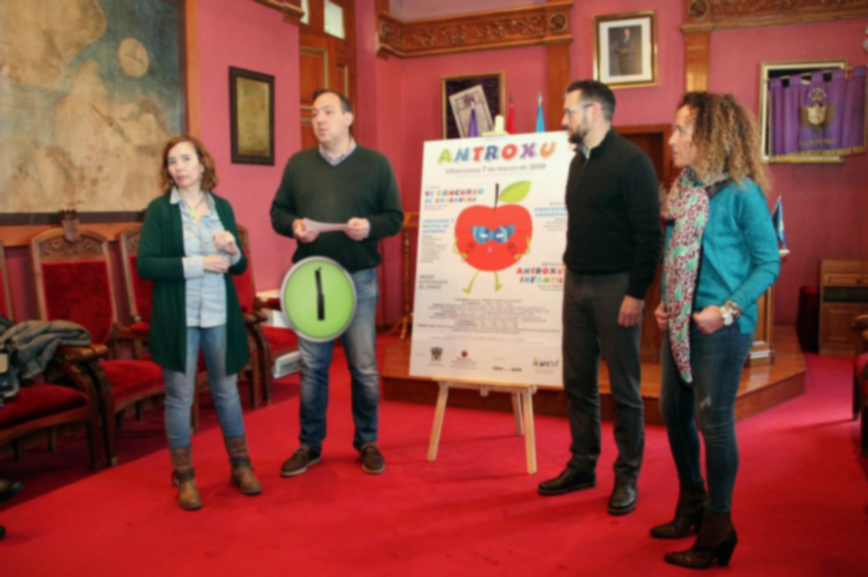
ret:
5,59
